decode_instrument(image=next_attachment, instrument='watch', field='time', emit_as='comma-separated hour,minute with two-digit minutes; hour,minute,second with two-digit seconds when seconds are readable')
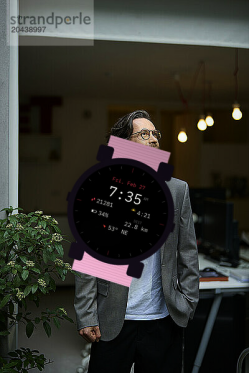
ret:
7,35
